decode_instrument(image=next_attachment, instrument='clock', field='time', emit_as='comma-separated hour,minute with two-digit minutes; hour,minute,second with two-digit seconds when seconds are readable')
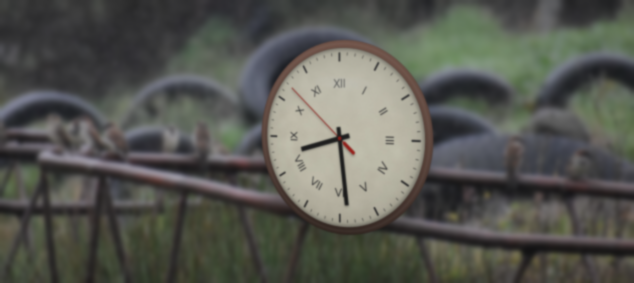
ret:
8,28,52
